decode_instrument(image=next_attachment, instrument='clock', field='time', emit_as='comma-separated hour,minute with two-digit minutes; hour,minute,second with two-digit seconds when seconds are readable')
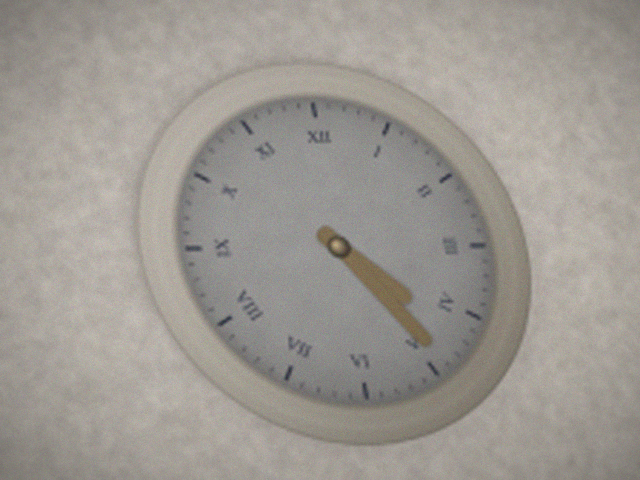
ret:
4,24
